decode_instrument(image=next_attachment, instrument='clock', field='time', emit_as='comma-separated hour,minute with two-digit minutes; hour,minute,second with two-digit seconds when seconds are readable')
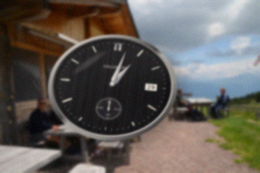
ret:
1,02
